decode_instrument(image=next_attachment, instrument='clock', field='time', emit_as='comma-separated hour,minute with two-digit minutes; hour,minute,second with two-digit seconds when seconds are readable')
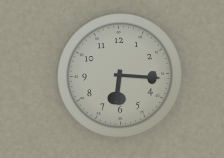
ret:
6,16
